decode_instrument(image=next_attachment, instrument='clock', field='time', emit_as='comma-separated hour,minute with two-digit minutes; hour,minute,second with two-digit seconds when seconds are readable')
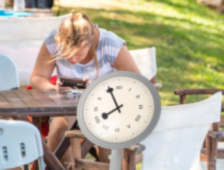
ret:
7,56
